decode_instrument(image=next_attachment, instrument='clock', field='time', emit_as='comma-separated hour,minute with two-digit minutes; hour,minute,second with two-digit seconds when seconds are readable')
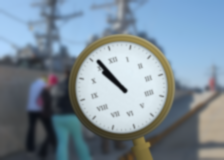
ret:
10,56
